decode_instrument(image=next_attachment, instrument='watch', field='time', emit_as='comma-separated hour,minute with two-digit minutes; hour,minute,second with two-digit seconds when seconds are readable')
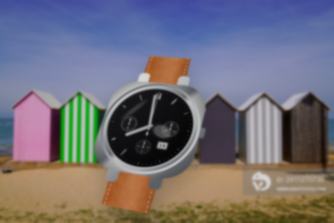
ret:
7,59
